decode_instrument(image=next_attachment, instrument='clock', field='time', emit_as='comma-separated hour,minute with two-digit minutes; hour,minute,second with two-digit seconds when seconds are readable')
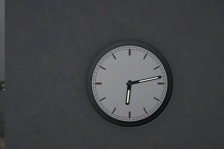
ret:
6,13
